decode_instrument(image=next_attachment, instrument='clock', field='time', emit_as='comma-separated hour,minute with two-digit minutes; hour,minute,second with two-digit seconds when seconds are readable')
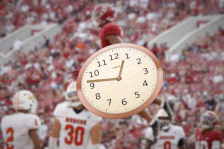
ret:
12,47
